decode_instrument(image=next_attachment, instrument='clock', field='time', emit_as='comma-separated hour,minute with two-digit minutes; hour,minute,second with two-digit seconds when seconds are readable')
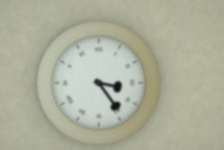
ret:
3,24
